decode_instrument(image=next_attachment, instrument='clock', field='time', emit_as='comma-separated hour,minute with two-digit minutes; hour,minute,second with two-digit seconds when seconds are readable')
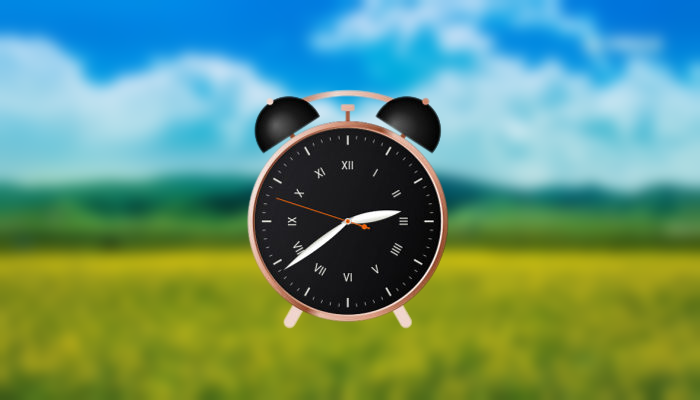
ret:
2,38,48
